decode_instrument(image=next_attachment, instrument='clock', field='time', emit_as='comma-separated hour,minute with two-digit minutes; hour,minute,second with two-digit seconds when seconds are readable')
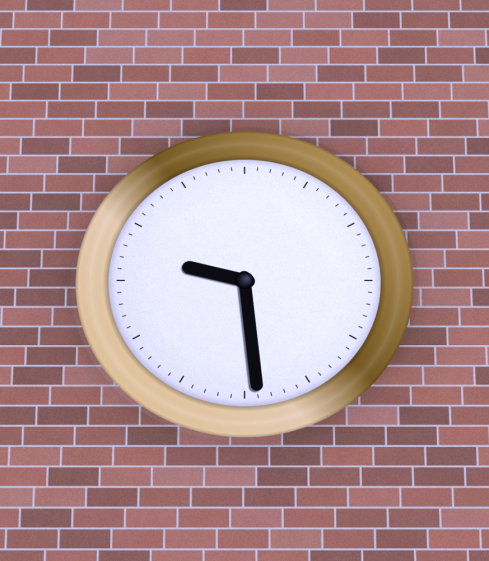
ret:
9,29
